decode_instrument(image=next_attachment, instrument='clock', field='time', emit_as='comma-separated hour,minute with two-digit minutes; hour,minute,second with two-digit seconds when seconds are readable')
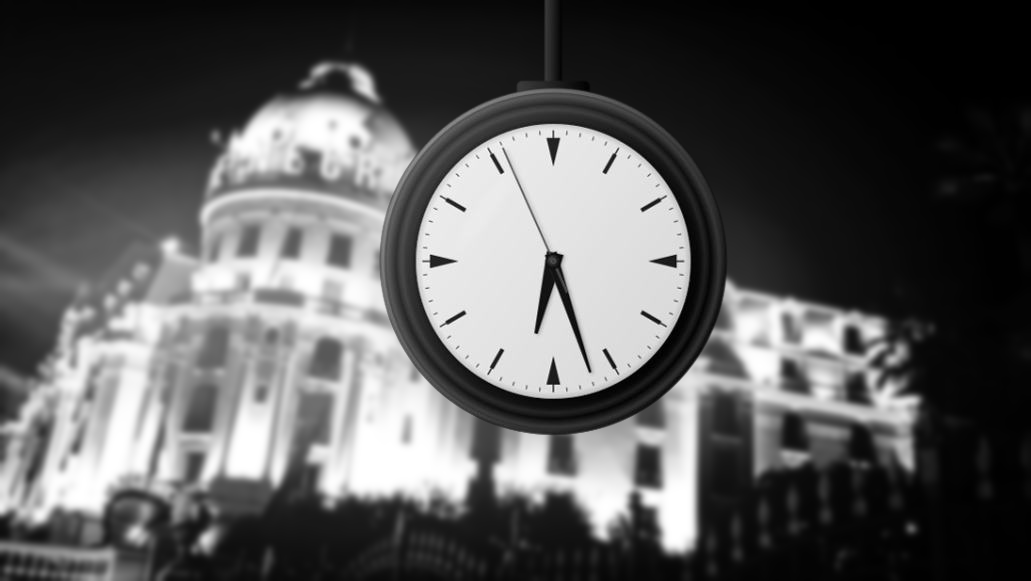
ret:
6,26,56
